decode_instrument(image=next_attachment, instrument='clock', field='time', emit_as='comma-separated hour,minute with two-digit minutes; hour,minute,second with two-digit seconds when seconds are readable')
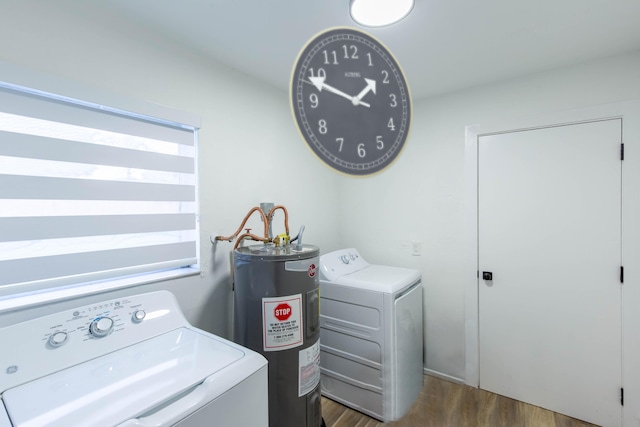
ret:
1,48,48
